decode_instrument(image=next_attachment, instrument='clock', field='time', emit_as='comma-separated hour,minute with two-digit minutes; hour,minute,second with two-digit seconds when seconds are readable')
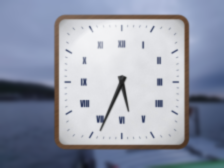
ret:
5,34
